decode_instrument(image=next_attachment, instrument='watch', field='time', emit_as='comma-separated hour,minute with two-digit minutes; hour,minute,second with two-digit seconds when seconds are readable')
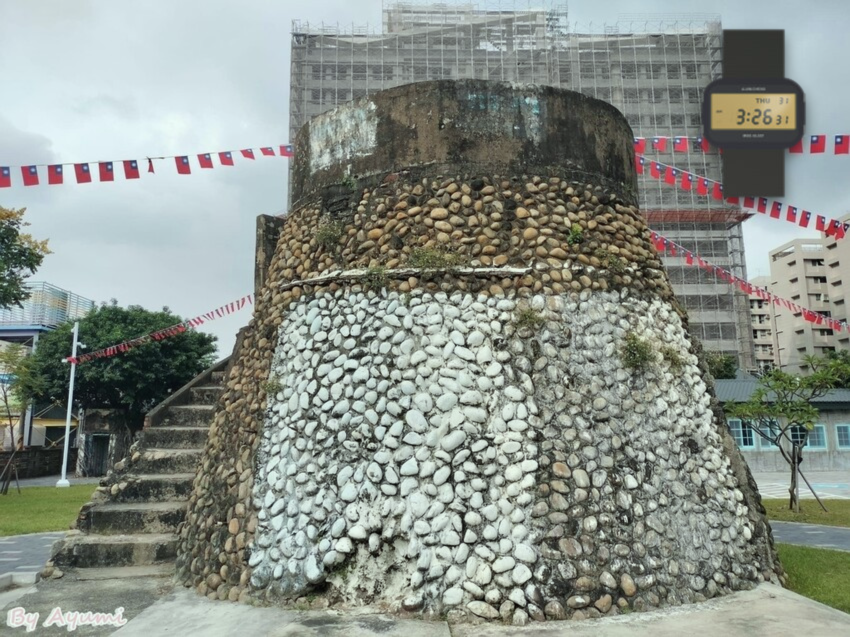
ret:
3,26,31
